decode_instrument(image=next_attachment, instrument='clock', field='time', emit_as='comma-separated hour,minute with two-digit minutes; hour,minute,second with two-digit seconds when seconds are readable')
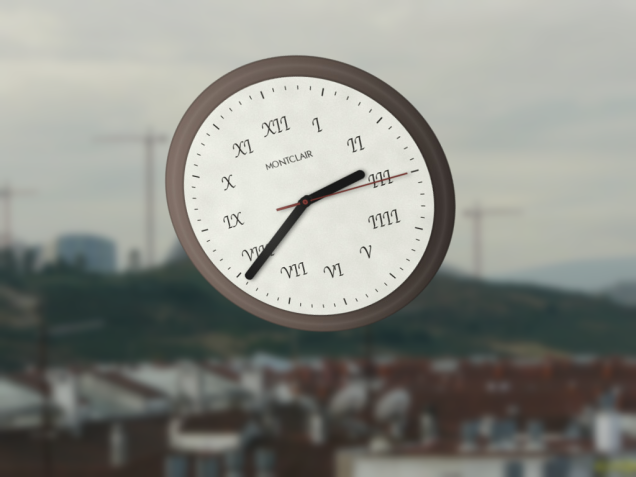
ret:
2,39,15
